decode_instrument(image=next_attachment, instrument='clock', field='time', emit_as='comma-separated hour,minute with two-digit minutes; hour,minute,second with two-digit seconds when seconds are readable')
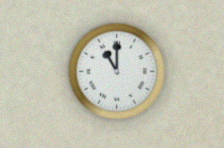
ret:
11,00
